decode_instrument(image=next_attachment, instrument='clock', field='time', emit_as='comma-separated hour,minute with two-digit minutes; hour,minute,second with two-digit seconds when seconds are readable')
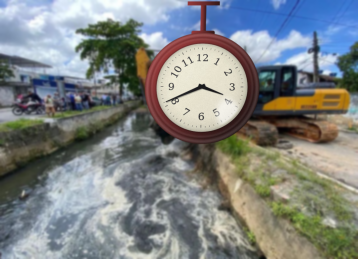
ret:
3,41
